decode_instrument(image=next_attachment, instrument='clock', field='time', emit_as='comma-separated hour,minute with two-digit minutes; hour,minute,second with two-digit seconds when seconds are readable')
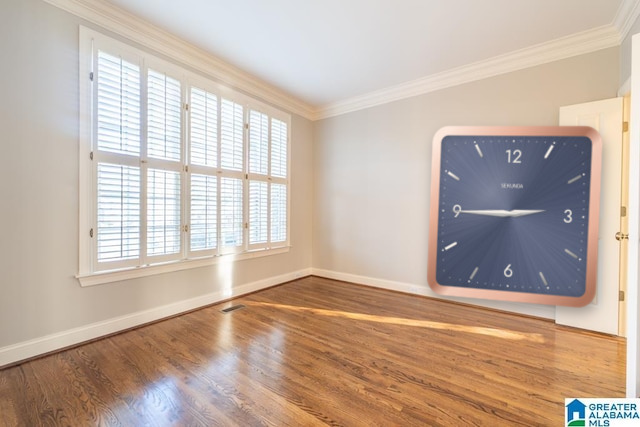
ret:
2,45
